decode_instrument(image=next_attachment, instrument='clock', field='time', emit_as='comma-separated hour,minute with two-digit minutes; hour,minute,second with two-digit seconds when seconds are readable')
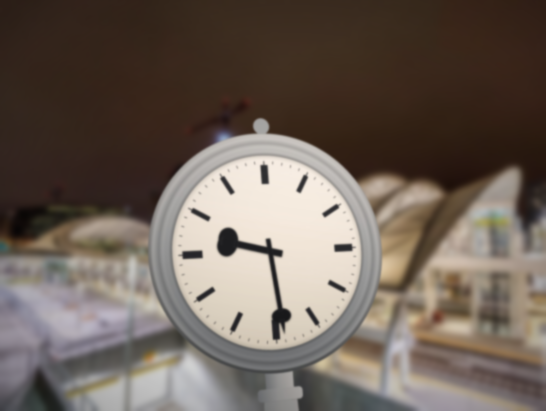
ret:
9,29
